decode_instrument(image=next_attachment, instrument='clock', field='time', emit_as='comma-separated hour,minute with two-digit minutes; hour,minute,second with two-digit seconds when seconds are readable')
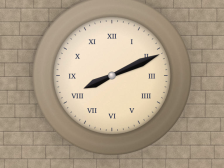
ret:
8,11
